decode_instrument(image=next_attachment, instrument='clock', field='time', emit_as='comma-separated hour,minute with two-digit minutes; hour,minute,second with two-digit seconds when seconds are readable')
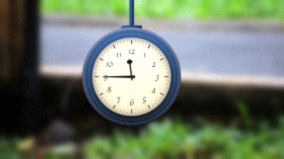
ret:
11,45
